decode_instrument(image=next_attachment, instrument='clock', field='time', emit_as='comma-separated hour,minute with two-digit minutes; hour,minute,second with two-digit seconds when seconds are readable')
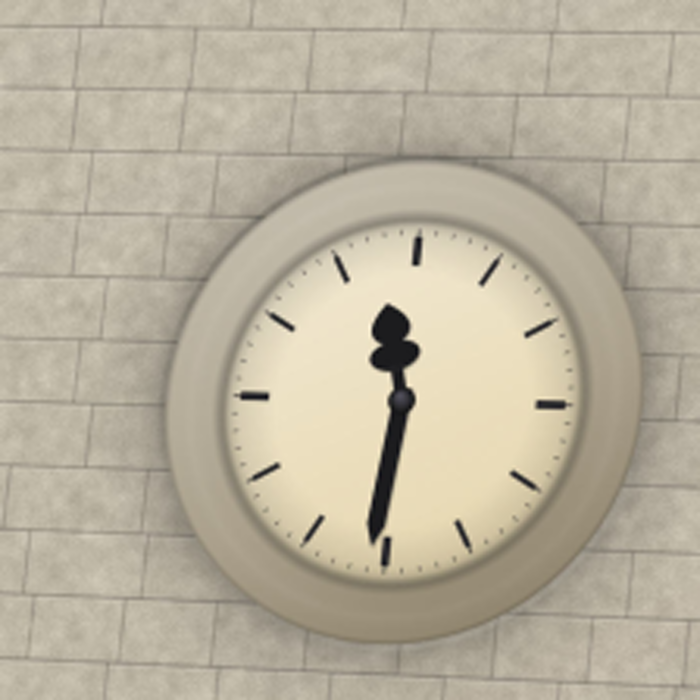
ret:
11,31
